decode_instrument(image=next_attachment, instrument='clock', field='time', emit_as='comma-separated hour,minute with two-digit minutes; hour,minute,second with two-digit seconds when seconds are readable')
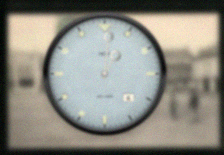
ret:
1,01
